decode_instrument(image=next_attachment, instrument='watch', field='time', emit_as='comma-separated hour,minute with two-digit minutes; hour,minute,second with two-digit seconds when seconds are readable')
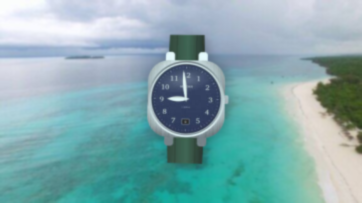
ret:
8,59
